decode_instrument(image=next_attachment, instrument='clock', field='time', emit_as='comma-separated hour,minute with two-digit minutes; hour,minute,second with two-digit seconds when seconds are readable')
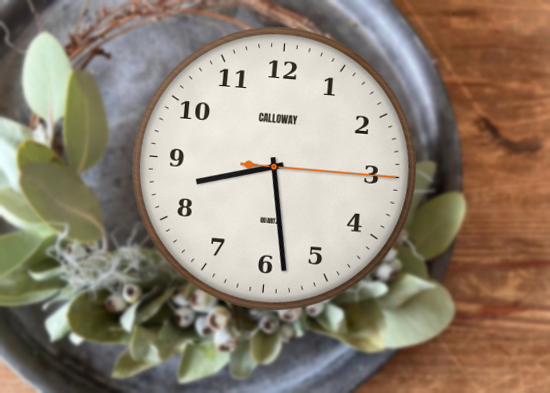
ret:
8,28,15
